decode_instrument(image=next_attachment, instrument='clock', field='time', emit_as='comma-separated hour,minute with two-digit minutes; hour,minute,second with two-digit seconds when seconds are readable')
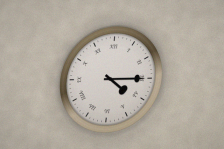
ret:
4,15
